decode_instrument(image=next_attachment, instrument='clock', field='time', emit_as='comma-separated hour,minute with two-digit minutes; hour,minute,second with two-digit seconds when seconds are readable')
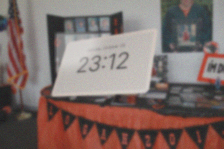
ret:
23,12
